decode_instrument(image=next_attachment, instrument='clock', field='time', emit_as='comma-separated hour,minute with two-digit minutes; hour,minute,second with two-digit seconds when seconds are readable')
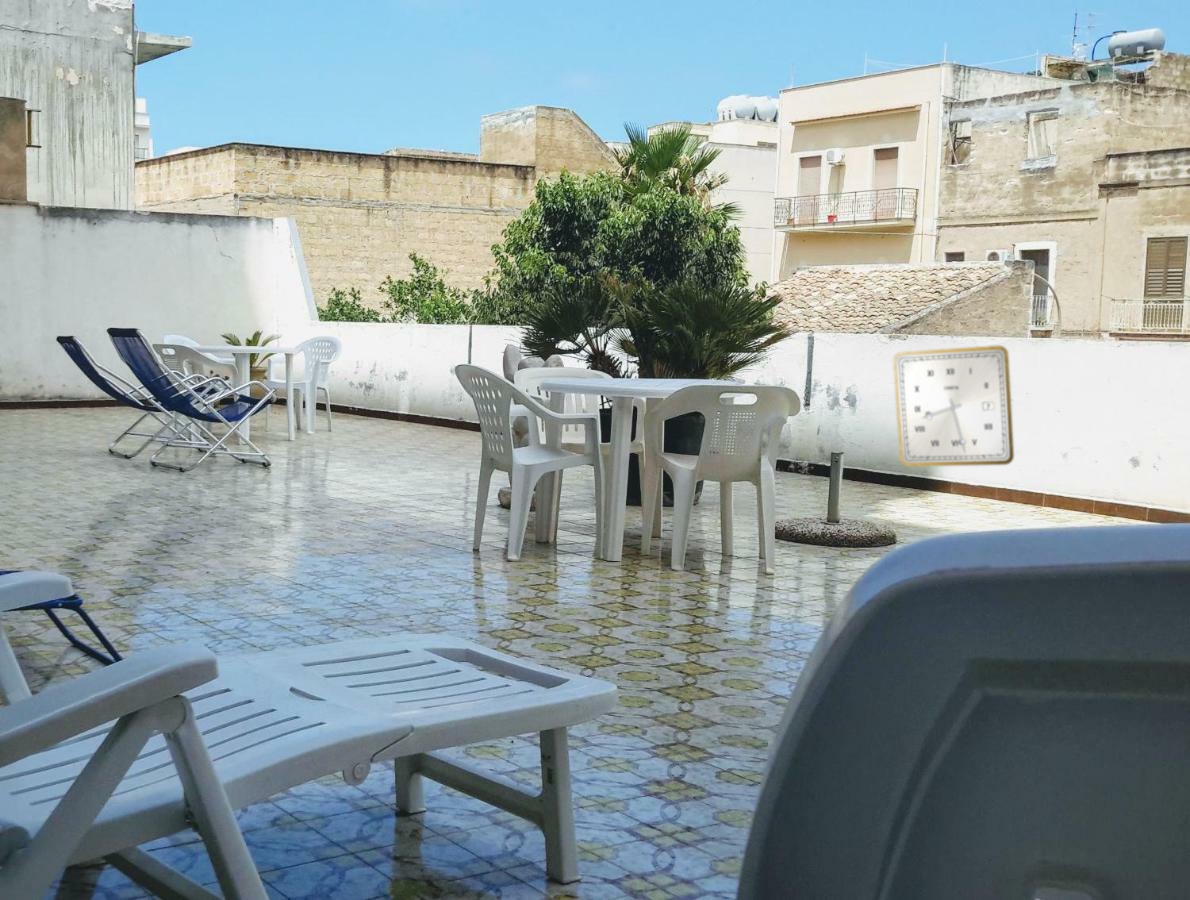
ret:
8,28
